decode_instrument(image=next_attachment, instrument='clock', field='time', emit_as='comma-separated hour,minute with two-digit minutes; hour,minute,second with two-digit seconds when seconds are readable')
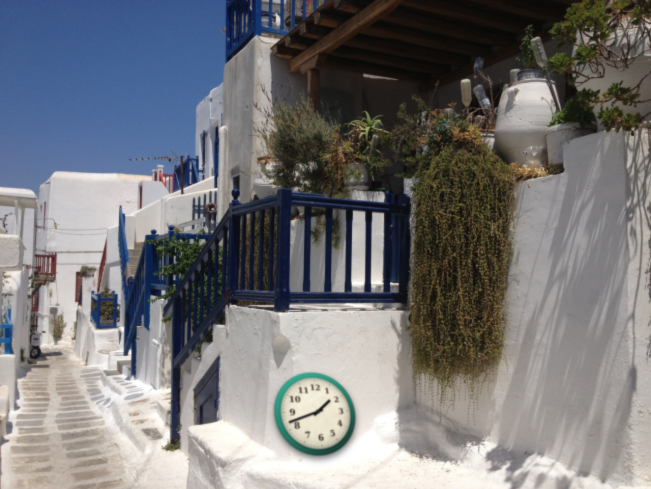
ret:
1,42
